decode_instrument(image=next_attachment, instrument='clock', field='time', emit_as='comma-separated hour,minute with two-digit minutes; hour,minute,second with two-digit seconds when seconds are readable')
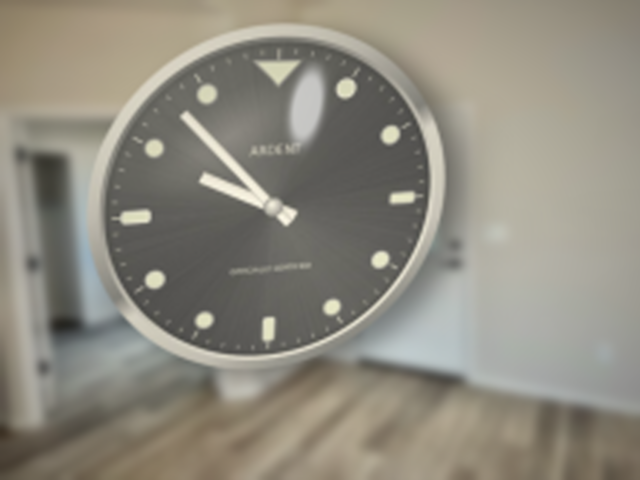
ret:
9,53
